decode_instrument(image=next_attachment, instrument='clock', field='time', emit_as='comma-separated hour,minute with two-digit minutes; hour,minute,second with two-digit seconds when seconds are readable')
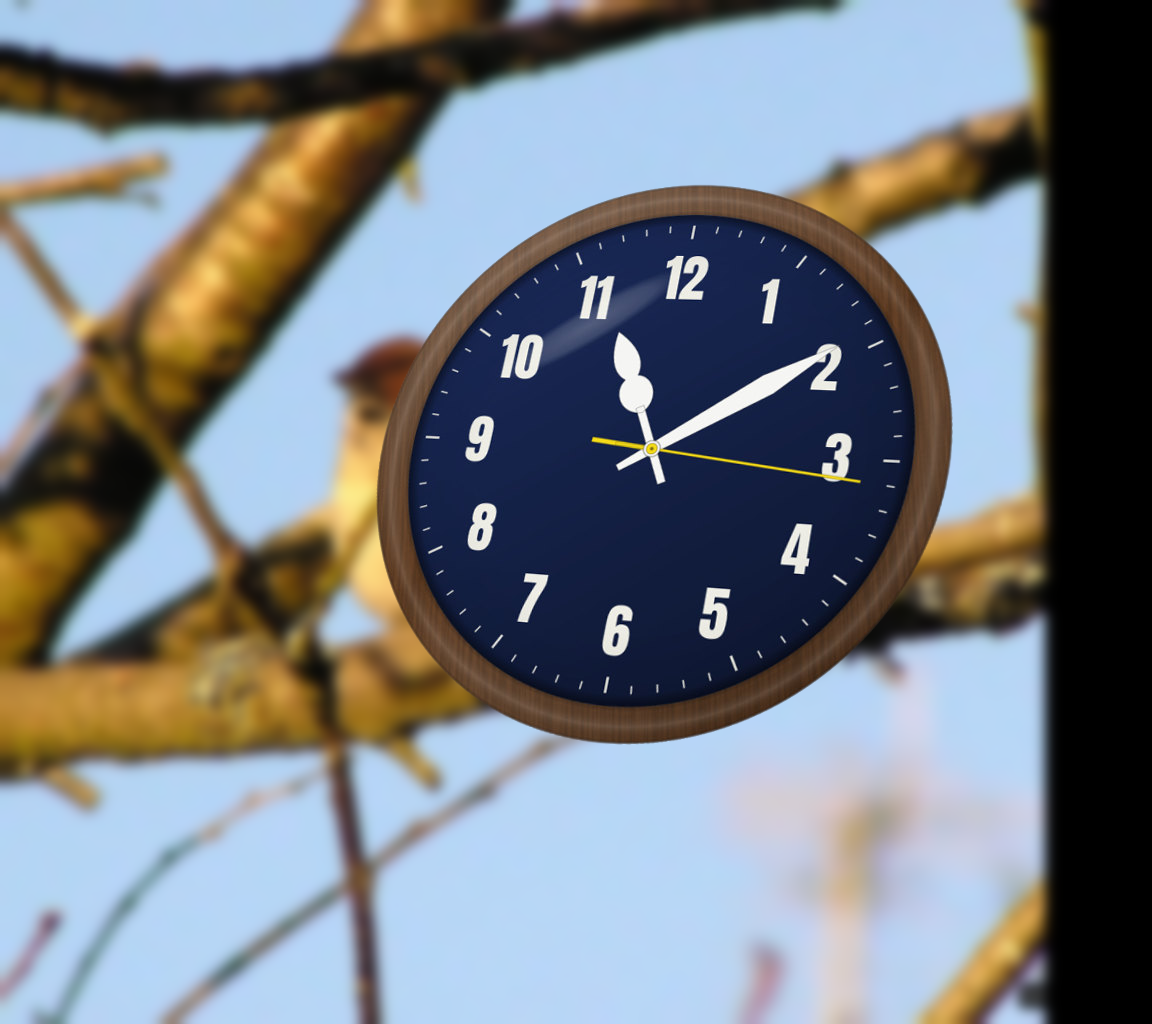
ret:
11,09,16
